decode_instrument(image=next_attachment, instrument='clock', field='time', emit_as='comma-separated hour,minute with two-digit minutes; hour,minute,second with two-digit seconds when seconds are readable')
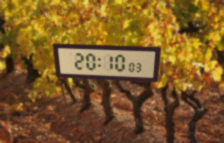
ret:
20,10,03
